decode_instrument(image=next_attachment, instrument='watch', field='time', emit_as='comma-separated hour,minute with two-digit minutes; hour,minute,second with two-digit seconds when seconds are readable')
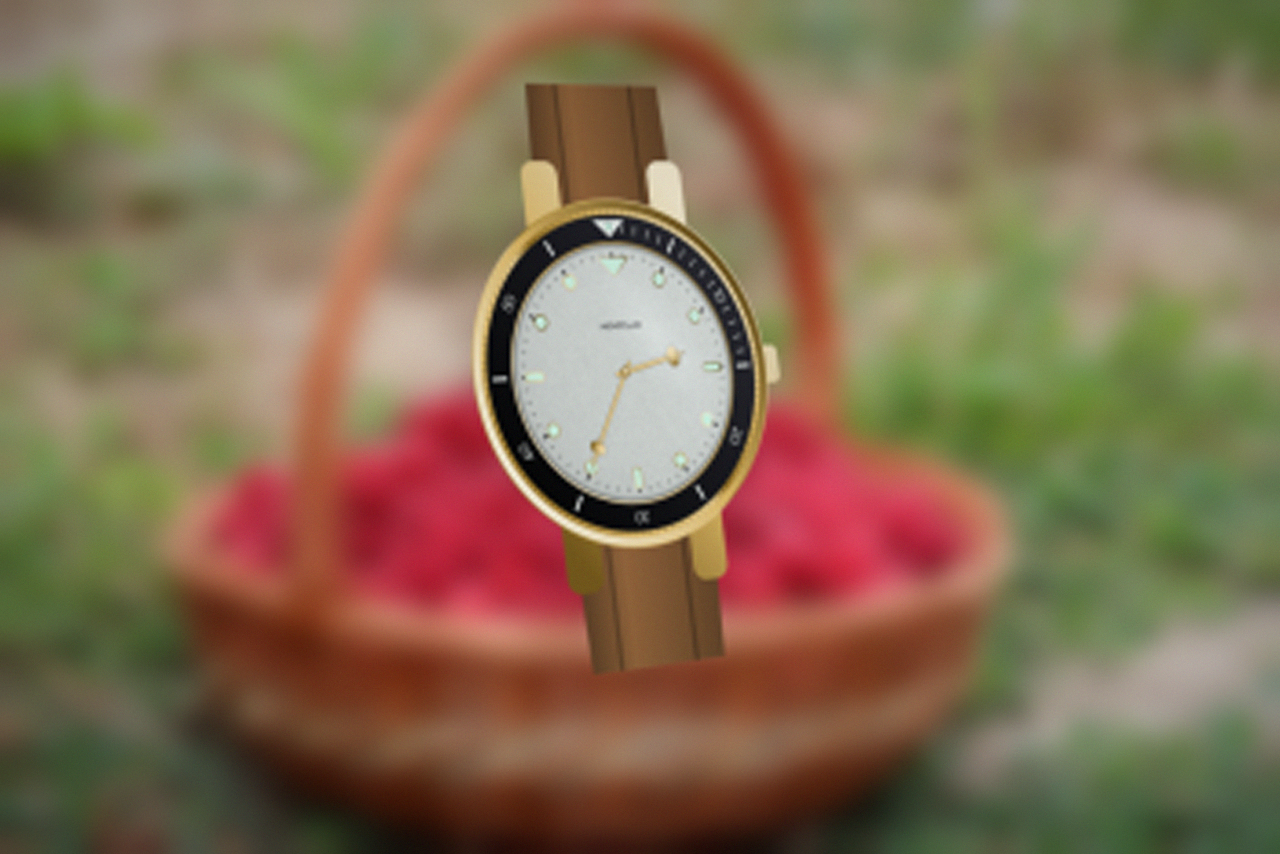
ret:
2,35
